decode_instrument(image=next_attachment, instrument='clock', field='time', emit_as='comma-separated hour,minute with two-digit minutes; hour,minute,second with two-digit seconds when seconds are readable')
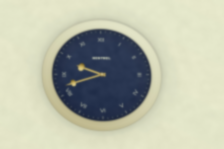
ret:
9,42
